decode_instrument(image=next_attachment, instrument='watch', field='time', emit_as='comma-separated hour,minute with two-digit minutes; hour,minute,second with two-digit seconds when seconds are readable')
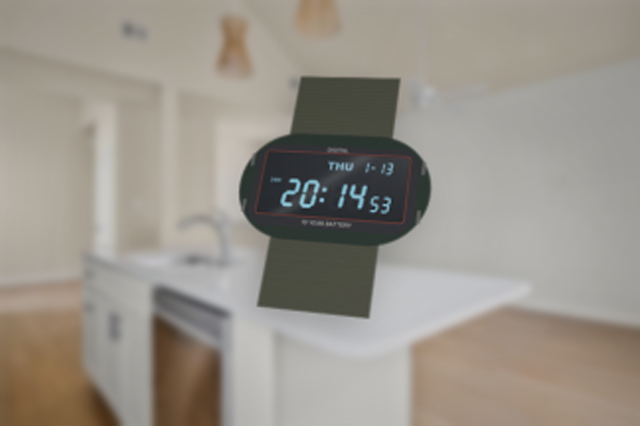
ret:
20,14,53
